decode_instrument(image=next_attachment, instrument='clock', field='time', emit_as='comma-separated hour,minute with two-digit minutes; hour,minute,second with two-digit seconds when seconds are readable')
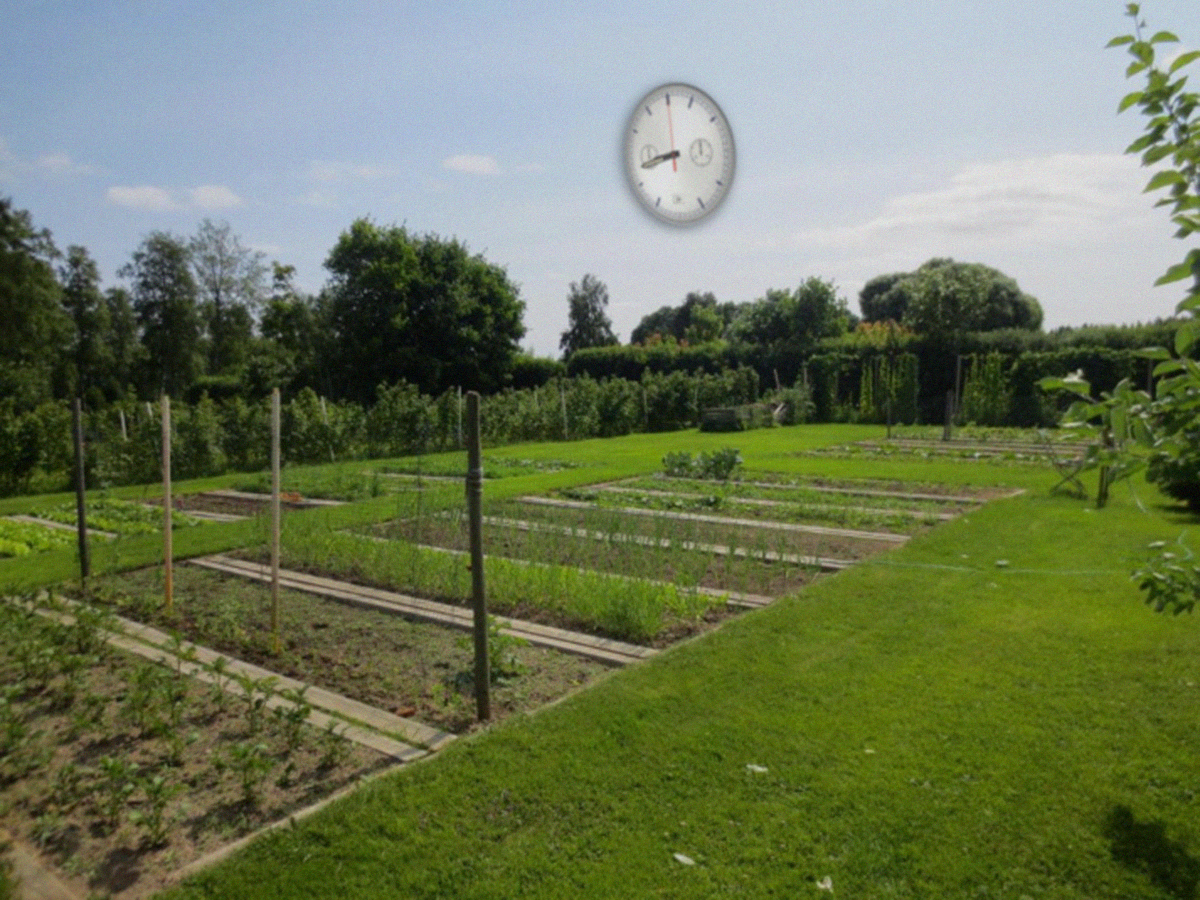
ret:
8,43
